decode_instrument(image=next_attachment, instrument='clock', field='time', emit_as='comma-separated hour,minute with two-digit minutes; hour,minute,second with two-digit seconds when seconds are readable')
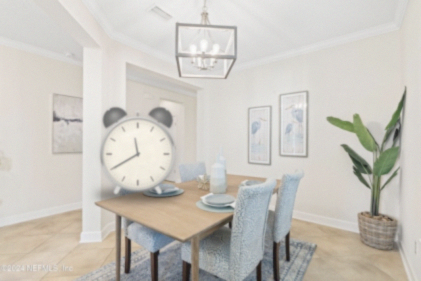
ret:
11,40
